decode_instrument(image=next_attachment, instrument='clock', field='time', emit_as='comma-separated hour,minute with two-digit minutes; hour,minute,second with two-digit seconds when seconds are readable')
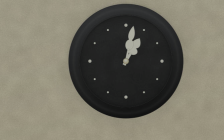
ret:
1,02
